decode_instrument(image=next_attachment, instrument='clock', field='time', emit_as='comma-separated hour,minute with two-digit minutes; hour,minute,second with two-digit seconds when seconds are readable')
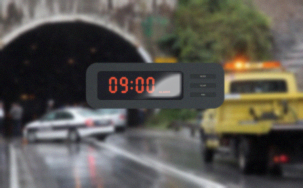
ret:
9,00
